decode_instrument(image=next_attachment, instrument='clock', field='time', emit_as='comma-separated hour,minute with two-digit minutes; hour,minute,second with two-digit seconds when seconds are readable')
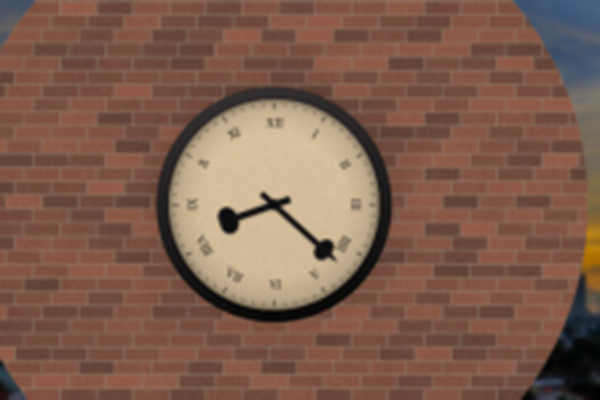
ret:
8,22
